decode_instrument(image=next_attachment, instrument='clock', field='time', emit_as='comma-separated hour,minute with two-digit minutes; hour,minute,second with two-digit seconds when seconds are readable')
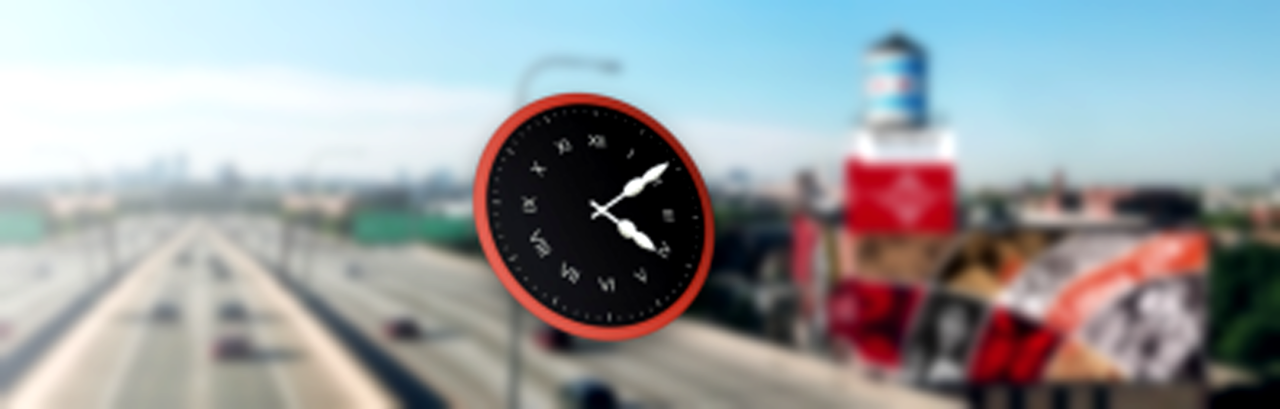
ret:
4,09
